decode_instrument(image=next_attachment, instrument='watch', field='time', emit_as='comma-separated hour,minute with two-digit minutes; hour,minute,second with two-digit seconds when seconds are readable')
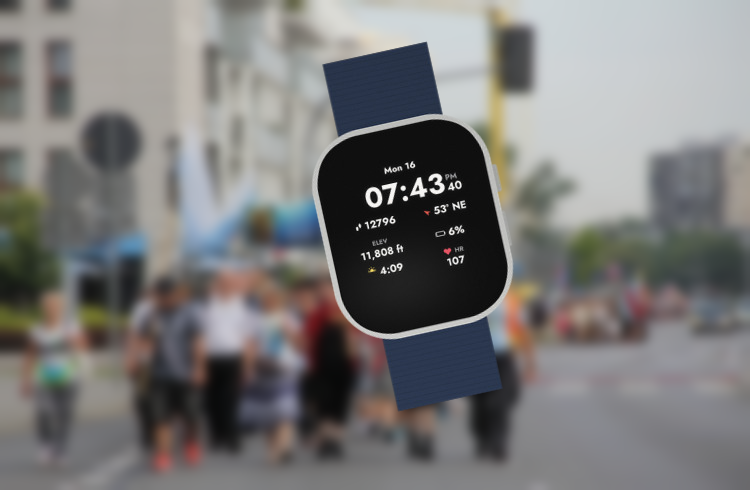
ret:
7,43,40
